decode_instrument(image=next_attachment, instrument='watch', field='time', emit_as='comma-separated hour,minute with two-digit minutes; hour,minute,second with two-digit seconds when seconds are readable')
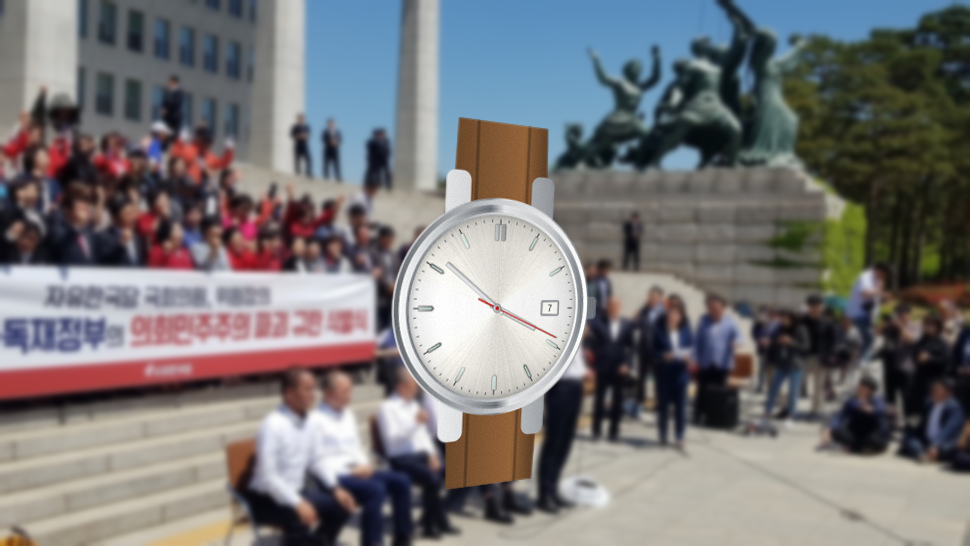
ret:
3,51,19
